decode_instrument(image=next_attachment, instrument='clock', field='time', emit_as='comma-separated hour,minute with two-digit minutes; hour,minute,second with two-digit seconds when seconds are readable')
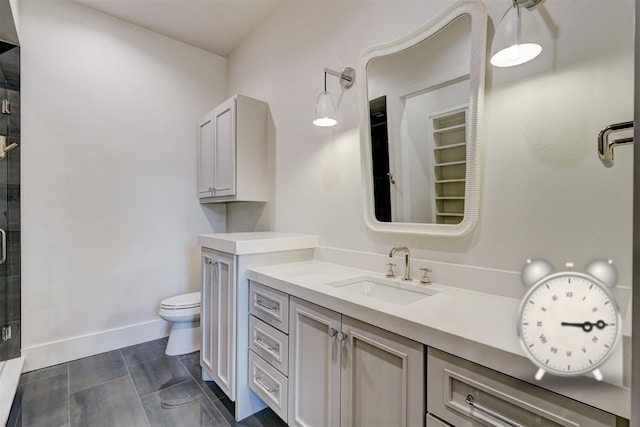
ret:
3,15
